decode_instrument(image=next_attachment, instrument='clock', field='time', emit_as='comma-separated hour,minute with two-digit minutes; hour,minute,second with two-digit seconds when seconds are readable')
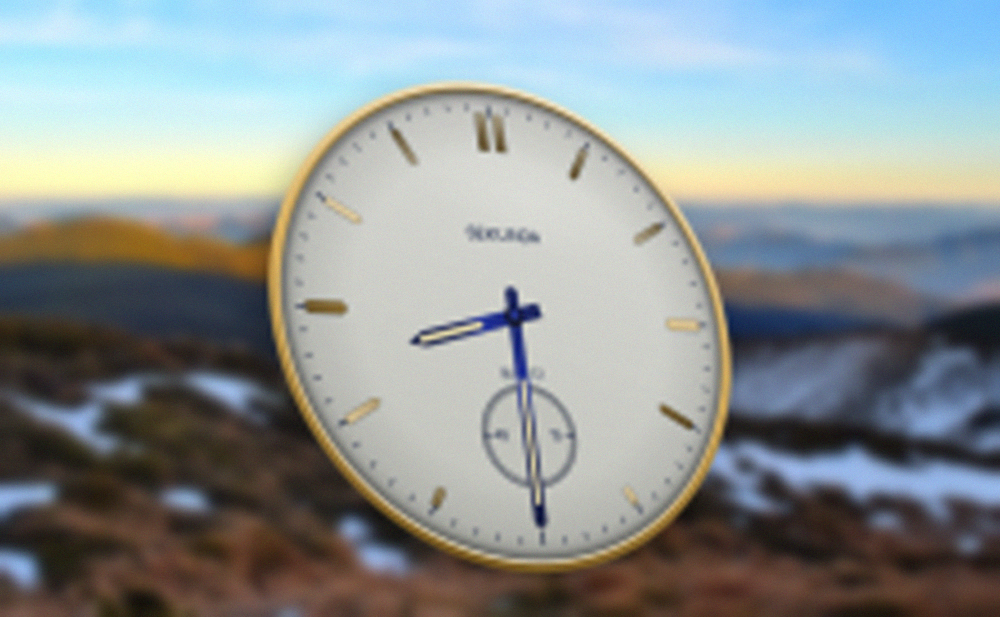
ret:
8,30
